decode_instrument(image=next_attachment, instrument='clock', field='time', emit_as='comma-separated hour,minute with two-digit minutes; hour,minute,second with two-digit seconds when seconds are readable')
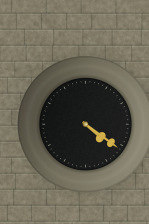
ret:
4,21
